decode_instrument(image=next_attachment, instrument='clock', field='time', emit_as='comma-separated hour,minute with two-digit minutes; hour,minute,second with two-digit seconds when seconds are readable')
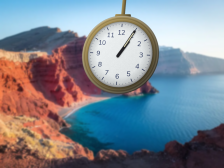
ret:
1,05
